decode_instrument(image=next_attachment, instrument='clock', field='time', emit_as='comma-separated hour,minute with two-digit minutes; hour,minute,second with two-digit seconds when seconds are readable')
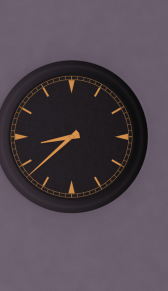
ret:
8,38
